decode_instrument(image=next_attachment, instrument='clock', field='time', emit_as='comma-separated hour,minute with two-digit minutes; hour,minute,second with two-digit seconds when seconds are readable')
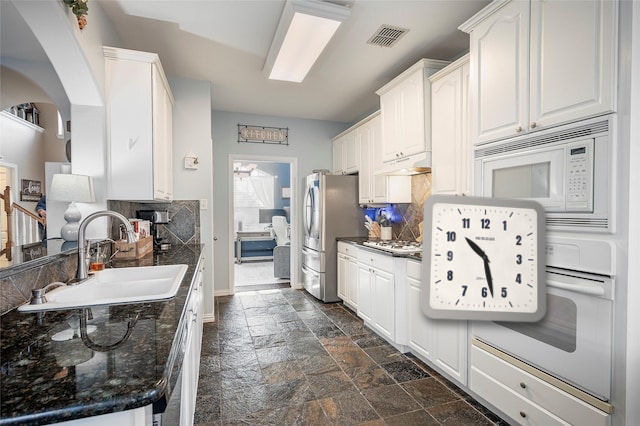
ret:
10,28
